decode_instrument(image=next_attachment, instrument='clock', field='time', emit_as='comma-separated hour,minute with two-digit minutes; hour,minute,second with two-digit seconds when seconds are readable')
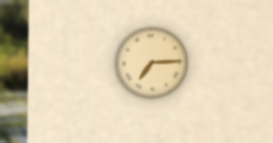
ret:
7,15
